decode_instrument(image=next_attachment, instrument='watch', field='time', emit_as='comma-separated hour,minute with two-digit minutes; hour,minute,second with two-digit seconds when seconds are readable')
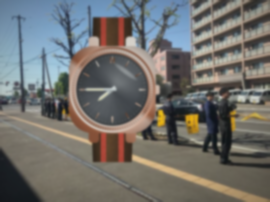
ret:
7,45
